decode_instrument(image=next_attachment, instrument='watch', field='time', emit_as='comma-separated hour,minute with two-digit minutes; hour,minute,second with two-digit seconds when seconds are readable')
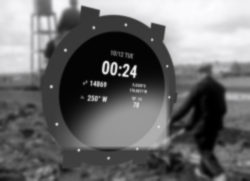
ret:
0,24
